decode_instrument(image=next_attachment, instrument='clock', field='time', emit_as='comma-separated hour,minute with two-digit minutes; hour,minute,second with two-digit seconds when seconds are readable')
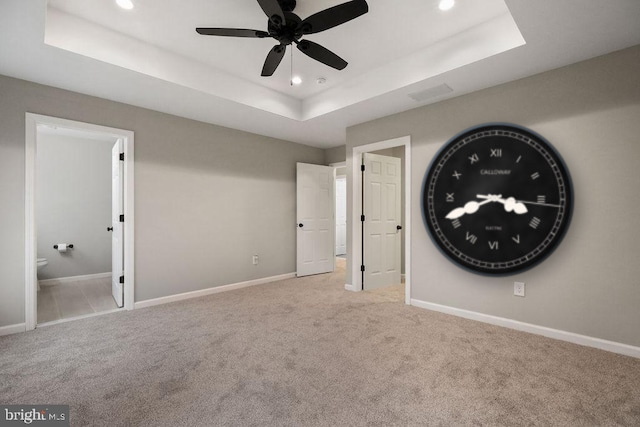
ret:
3,41,16
